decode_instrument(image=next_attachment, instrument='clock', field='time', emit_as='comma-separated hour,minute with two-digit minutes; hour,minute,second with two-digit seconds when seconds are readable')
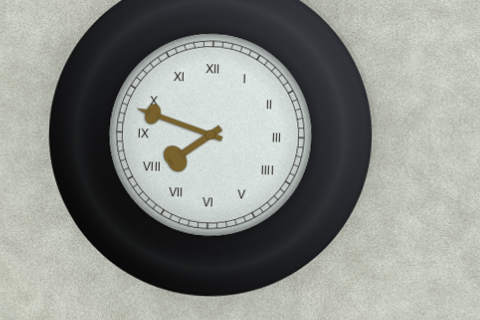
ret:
7,48
